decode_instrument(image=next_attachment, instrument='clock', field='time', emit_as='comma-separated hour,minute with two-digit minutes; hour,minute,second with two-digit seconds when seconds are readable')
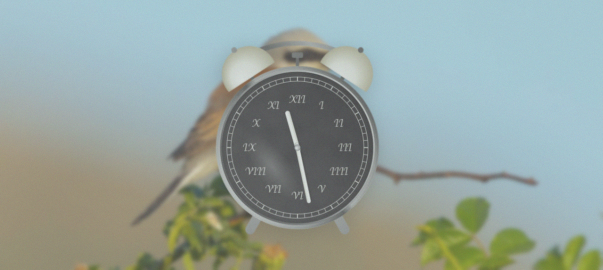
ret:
11,28
